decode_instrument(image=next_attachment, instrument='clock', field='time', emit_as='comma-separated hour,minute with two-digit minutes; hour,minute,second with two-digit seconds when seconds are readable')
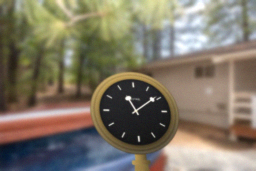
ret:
11,09
